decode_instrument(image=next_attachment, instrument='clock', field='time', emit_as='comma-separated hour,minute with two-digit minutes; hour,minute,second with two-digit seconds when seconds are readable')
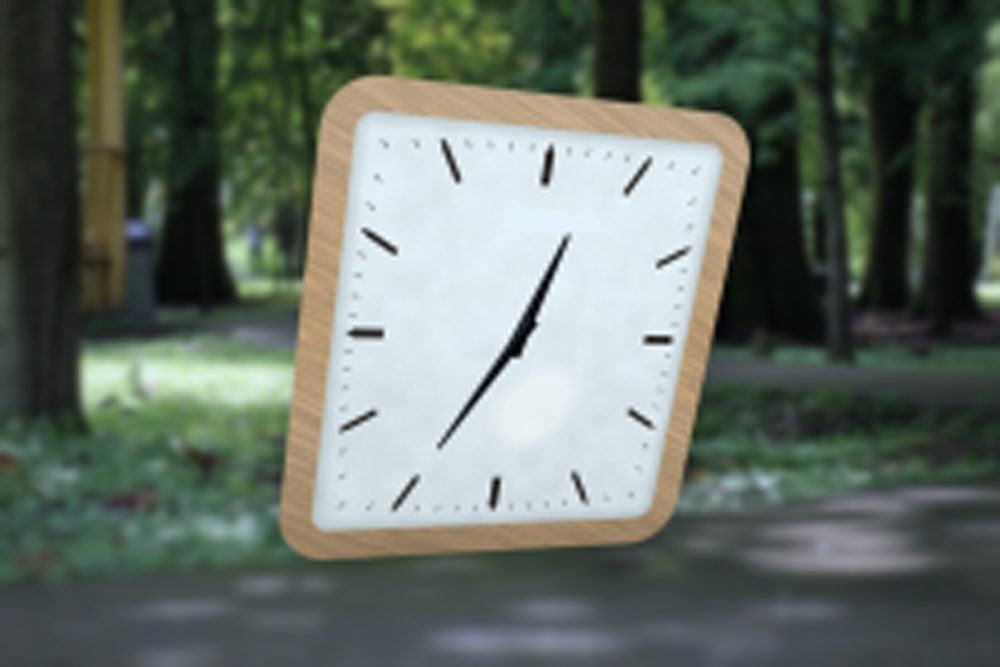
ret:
12,35
